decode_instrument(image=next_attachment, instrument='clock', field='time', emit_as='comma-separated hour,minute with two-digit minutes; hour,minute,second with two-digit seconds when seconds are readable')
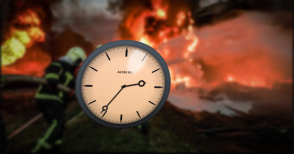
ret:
2,36
